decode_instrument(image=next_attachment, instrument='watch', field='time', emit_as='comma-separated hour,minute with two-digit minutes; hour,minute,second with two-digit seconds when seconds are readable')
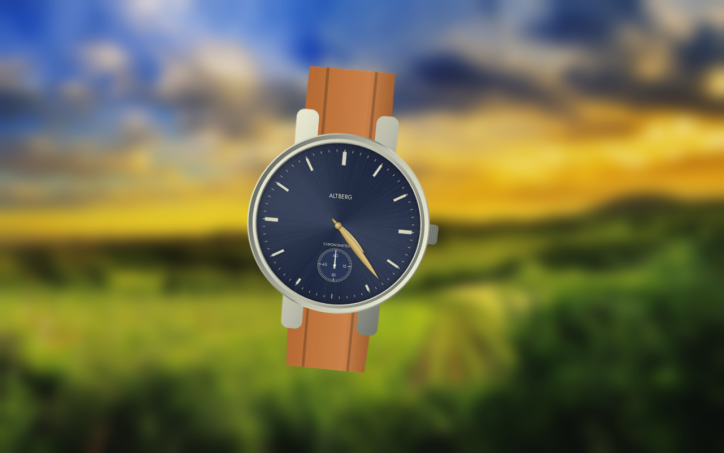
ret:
4,23
